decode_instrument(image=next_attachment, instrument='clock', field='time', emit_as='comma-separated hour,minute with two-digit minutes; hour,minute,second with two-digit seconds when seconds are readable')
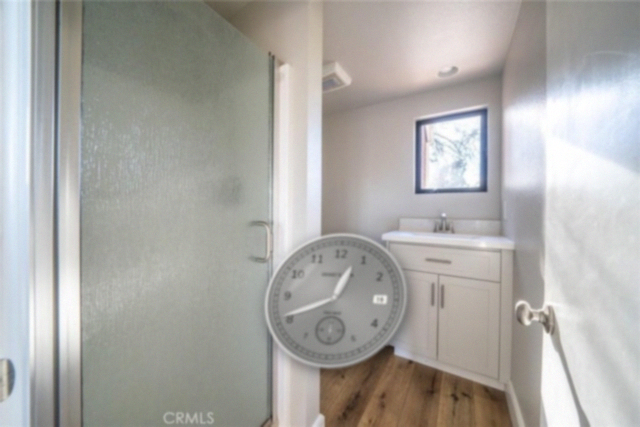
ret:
12,41
